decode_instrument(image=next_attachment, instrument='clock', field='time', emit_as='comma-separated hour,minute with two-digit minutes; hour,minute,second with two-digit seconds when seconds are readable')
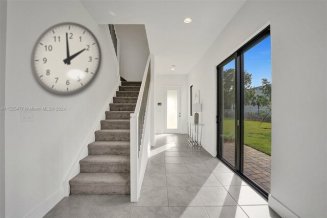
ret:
1,59
